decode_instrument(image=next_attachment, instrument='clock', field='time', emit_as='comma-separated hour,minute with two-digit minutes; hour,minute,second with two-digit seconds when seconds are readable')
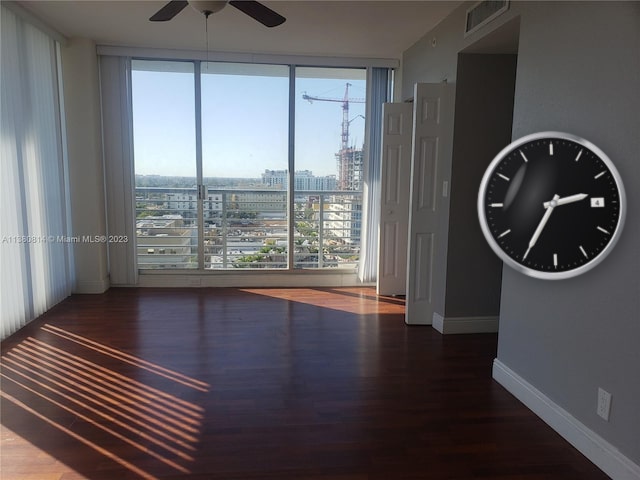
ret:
2,35
